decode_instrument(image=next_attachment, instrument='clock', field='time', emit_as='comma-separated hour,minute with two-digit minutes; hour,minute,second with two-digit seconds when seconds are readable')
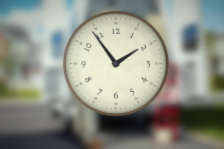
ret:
1,54
